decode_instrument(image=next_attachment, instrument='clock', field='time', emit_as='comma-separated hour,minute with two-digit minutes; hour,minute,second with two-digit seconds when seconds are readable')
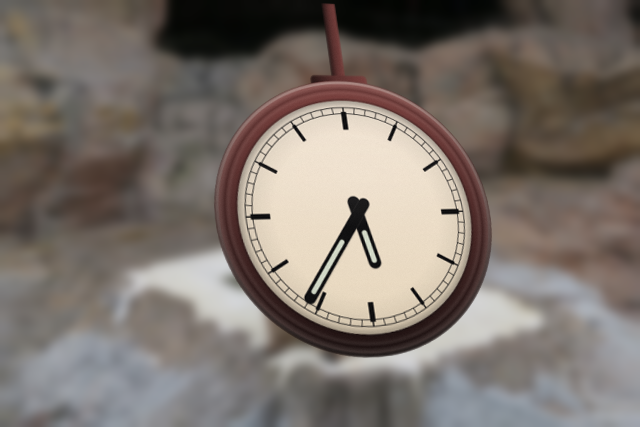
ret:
5,36
